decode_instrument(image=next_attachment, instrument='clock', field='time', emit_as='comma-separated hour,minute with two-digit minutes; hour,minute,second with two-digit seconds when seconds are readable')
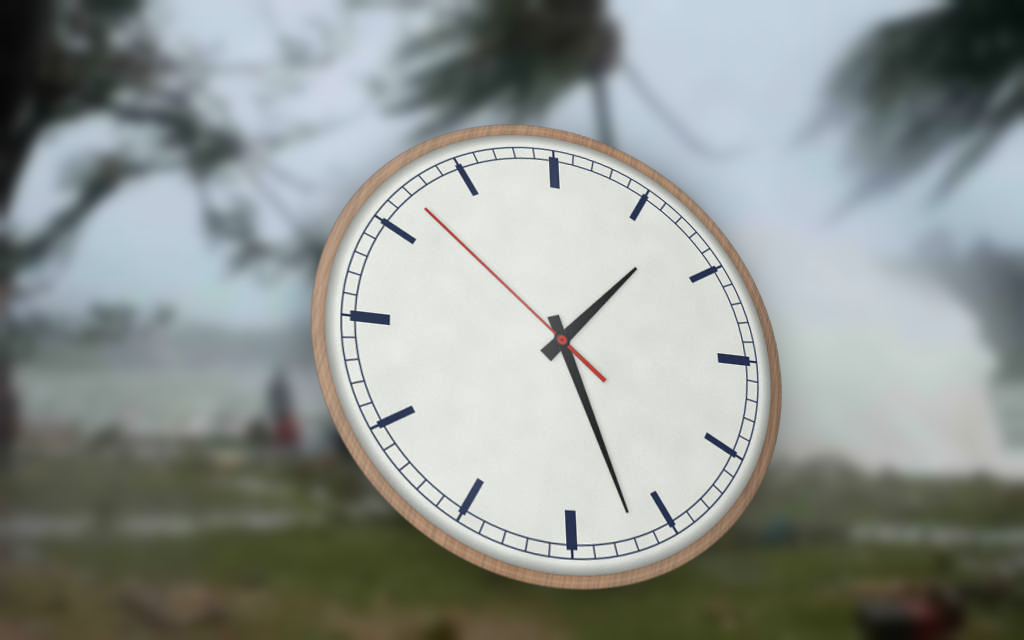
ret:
1,26,52
